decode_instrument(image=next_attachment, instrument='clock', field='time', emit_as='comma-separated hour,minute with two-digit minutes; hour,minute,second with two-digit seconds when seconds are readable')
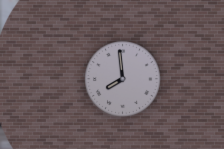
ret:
7,59
